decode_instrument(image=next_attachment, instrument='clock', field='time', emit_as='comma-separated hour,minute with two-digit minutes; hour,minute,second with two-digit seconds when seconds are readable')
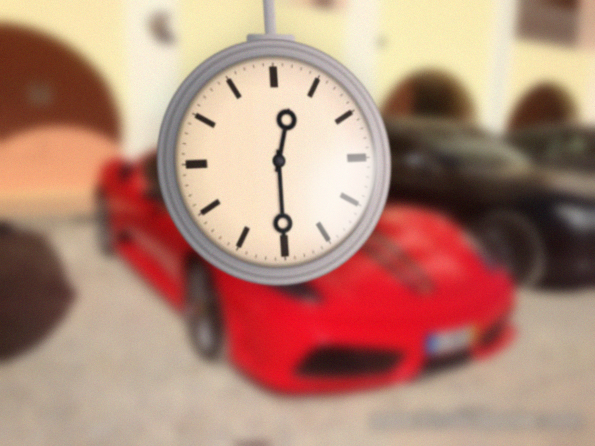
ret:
12,30
